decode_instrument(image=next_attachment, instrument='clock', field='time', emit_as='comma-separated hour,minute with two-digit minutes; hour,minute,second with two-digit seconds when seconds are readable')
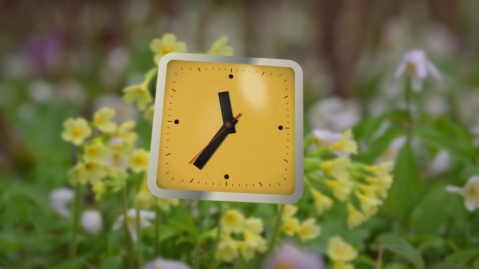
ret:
11,35,37
